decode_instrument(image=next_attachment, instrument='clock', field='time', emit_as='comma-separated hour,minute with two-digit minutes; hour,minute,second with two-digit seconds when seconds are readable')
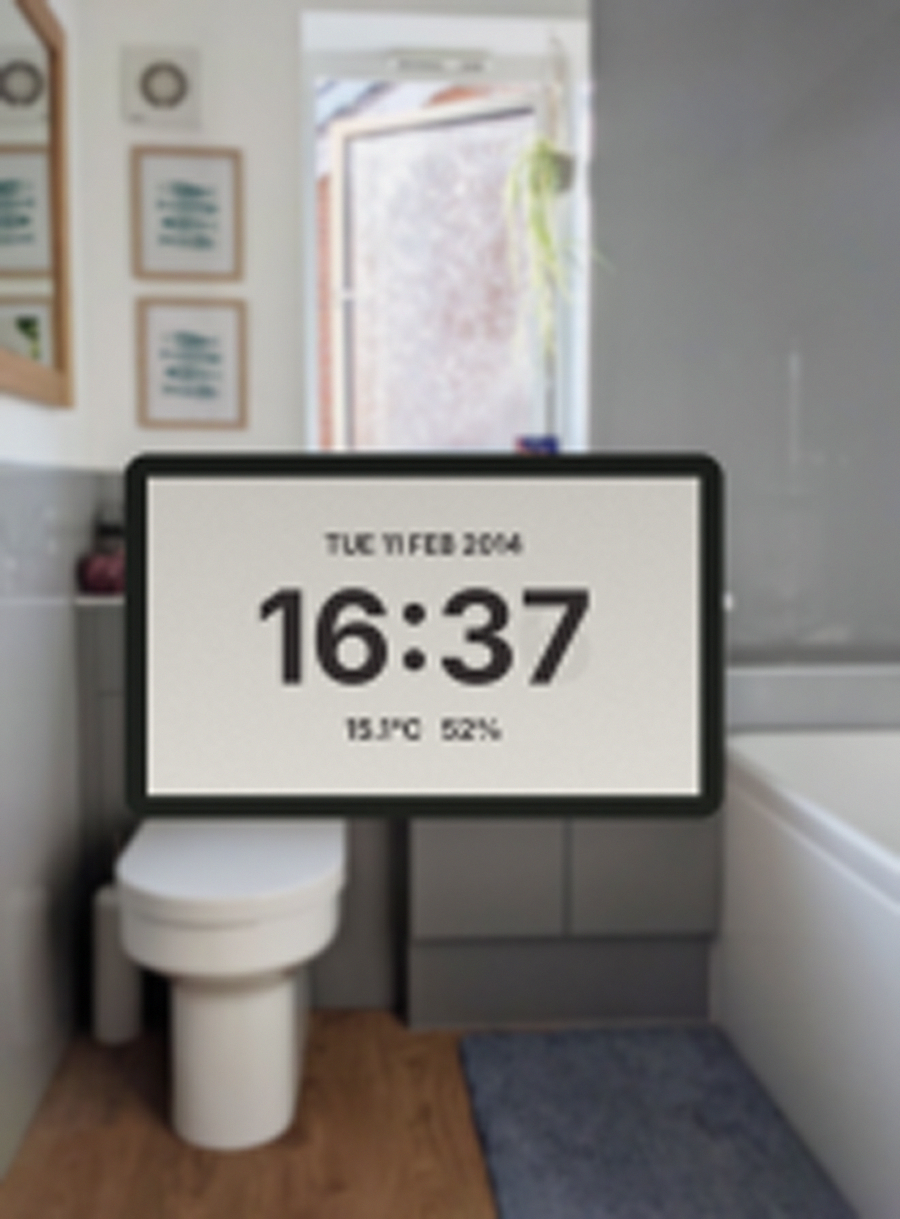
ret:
16,37
